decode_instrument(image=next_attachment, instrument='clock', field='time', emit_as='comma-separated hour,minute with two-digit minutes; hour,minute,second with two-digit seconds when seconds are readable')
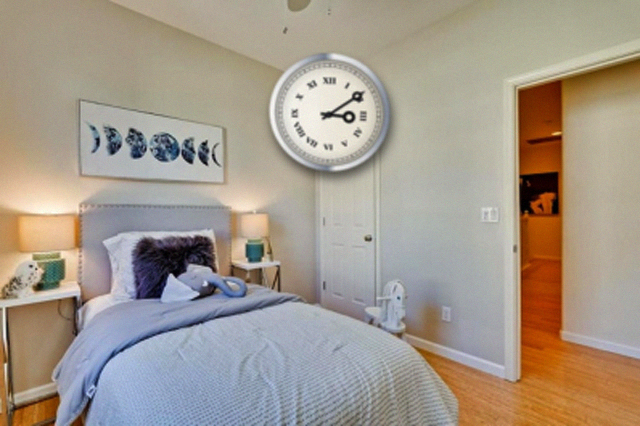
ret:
3,09
